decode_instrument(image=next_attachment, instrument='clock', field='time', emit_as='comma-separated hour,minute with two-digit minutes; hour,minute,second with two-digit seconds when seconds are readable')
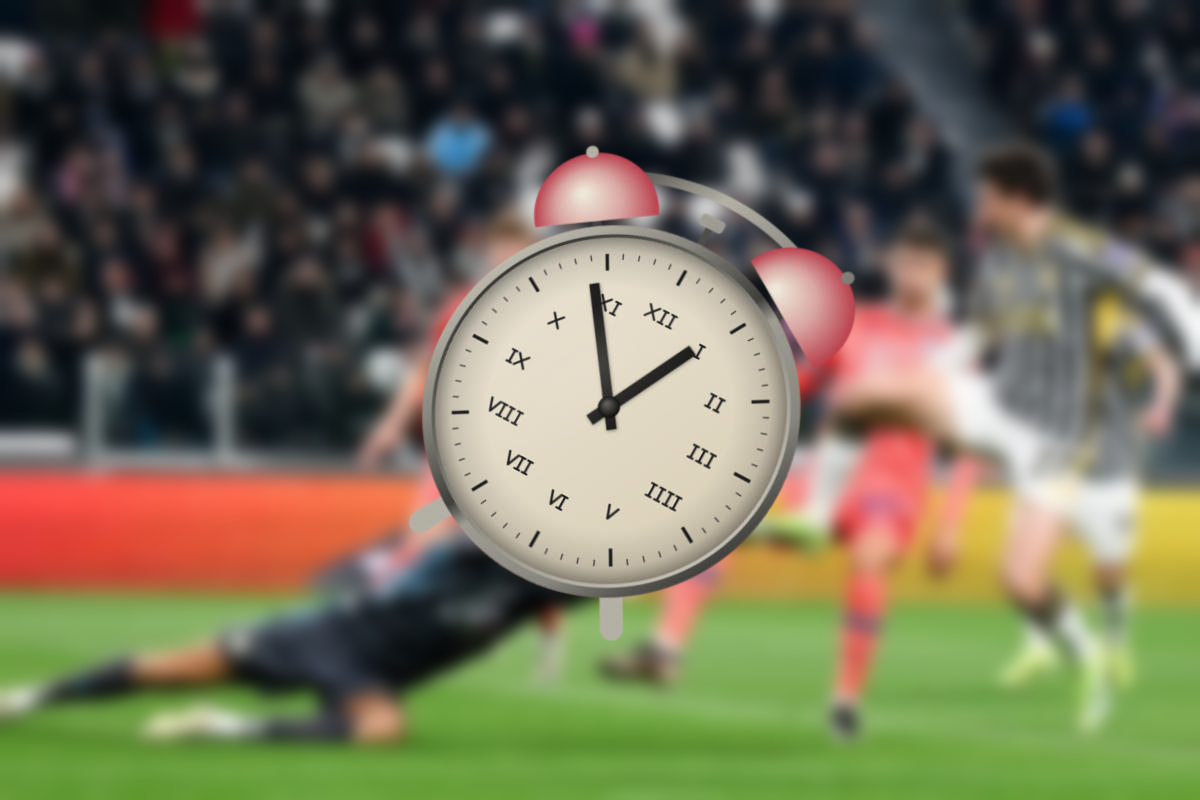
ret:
12,54
